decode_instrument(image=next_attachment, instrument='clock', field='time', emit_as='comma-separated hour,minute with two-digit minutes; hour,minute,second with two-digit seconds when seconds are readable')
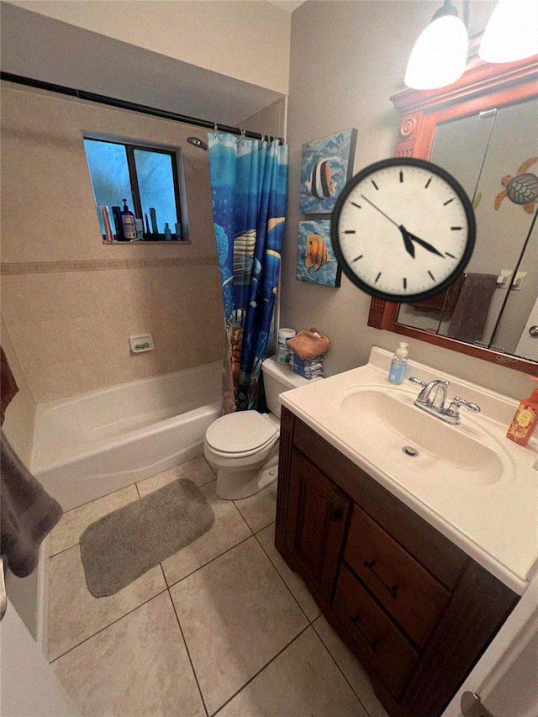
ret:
5,20,52
